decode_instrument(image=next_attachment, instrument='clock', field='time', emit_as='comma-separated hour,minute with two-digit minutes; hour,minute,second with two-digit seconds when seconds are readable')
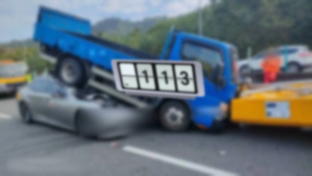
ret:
1,13
